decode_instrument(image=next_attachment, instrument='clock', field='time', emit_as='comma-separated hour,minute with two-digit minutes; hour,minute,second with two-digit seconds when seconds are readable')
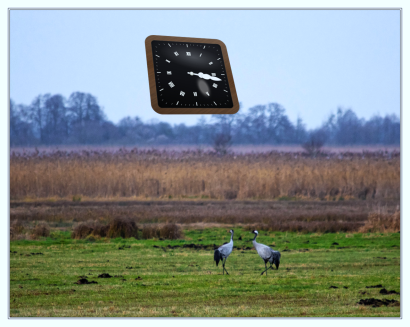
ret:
3,17
